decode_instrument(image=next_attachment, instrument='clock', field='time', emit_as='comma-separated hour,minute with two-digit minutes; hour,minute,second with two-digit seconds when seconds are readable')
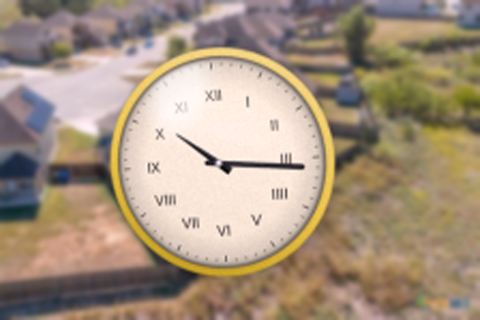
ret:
10,16
